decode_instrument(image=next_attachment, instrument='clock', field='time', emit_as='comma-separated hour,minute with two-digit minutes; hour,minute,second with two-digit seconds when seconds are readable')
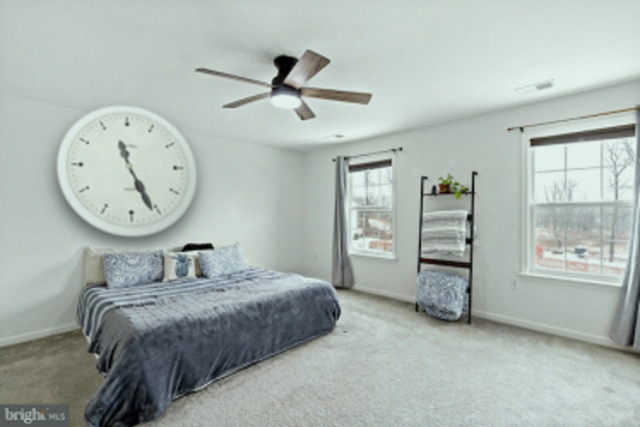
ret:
11,26
